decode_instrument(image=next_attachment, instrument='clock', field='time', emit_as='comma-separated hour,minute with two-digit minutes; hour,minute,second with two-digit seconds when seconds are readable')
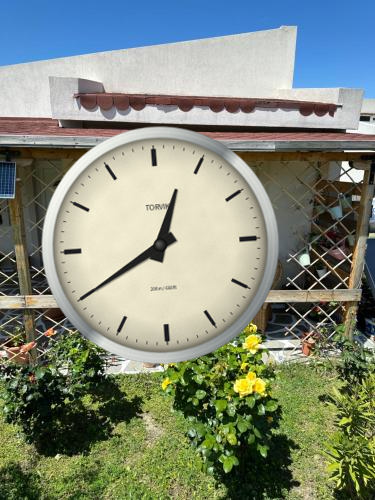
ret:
12,40
